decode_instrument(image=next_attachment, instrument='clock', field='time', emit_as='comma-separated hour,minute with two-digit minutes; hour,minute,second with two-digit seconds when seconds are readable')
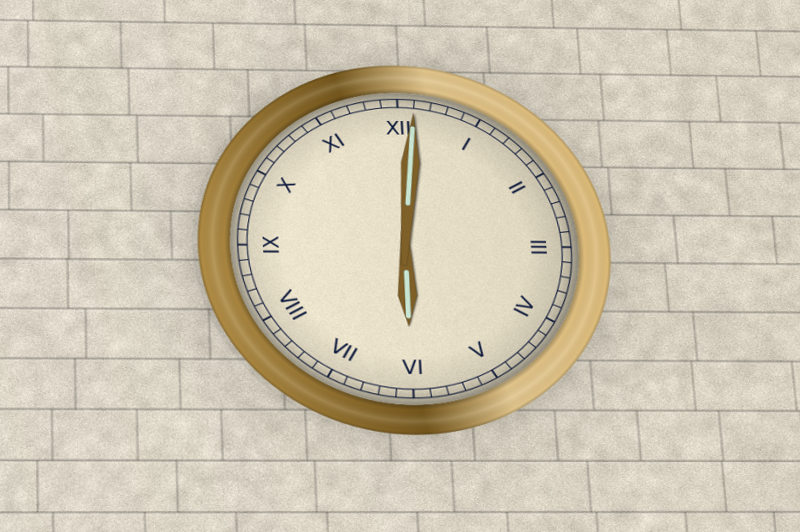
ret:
6,01
